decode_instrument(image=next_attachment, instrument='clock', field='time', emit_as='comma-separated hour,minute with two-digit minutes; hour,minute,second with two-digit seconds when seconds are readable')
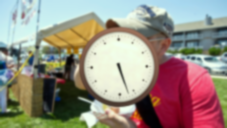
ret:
5,27
